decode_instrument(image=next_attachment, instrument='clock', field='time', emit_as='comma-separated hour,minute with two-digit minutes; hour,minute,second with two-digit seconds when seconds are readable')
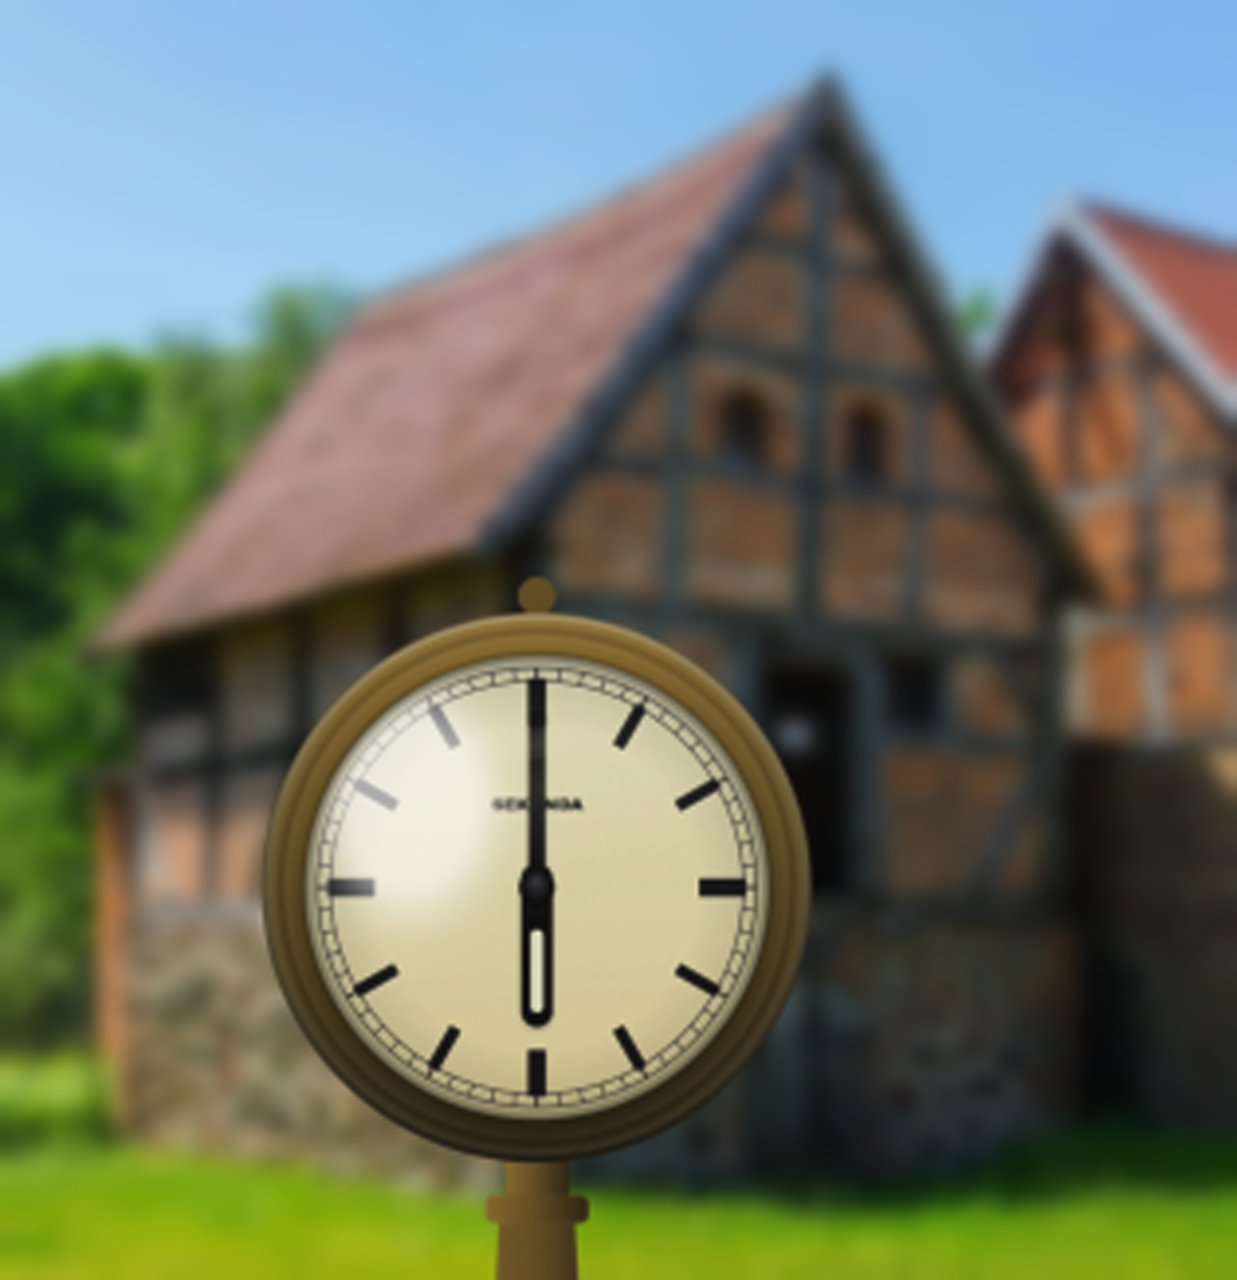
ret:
6,00
